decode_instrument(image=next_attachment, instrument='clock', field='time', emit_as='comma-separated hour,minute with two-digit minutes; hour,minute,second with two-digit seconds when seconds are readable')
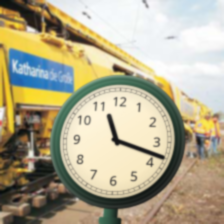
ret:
11,18
